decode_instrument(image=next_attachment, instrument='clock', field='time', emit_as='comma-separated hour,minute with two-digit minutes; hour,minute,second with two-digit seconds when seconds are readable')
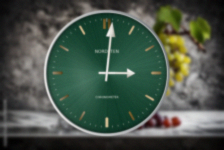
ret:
3,01
